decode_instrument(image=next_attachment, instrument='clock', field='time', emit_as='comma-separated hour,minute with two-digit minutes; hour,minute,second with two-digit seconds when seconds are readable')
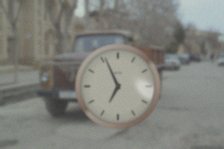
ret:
6,56
